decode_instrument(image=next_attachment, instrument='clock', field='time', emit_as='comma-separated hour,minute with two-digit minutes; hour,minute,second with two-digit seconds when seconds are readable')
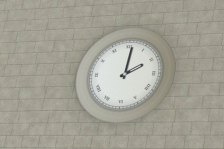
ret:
2,01
